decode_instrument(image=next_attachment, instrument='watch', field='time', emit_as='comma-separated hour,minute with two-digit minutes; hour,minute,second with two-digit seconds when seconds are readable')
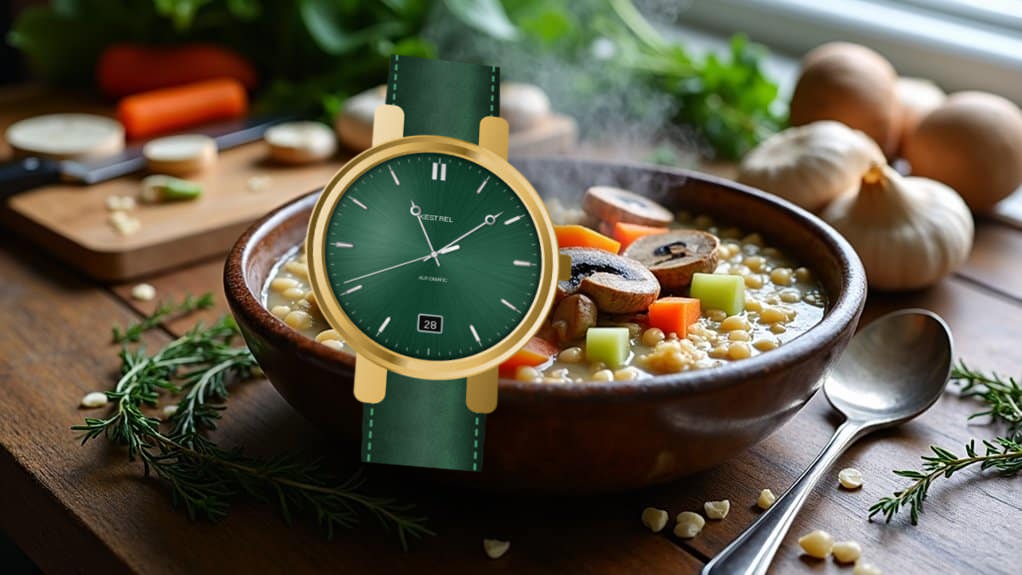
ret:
11,08,41
